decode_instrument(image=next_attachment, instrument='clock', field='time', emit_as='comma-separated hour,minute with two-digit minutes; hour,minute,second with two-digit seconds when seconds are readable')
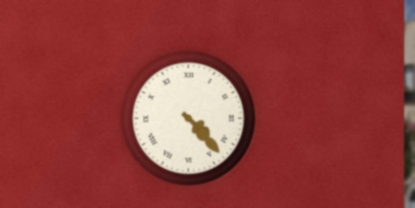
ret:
4,23
